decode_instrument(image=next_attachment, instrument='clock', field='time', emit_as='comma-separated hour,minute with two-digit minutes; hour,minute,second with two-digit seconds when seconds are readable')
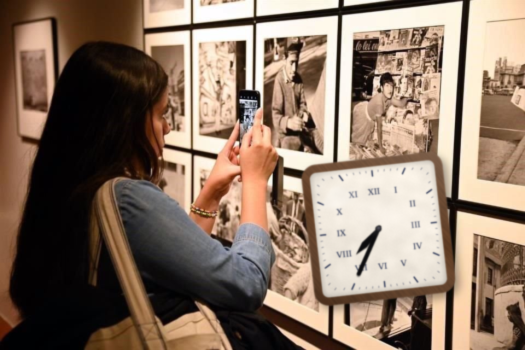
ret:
7,35
